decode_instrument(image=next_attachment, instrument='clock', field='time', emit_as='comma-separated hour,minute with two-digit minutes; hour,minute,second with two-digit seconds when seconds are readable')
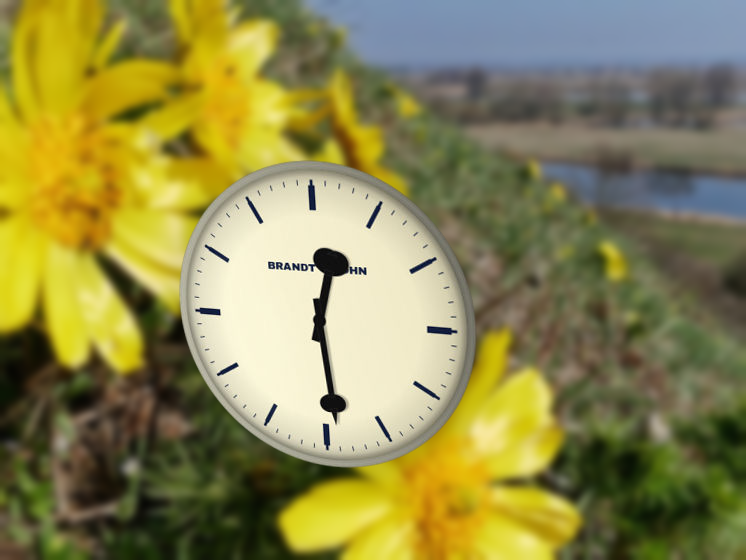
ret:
12,29
